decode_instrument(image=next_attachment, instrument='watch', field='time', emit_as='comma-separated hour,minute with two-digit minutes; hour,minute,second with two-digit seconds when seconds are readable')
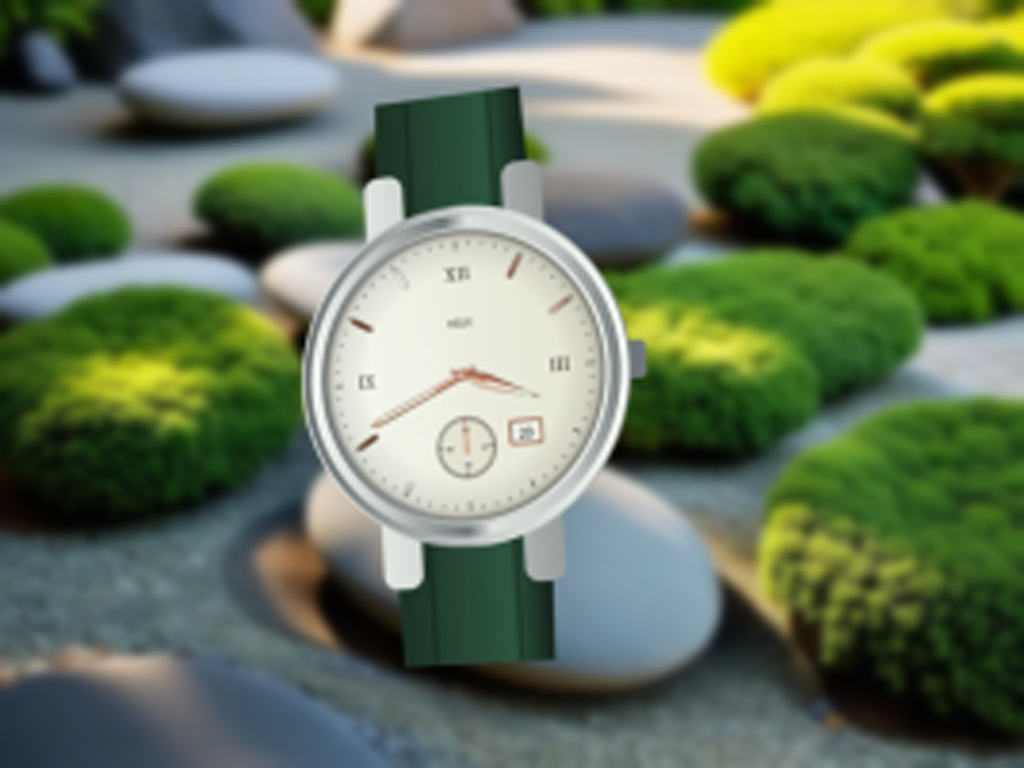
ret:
3,41
